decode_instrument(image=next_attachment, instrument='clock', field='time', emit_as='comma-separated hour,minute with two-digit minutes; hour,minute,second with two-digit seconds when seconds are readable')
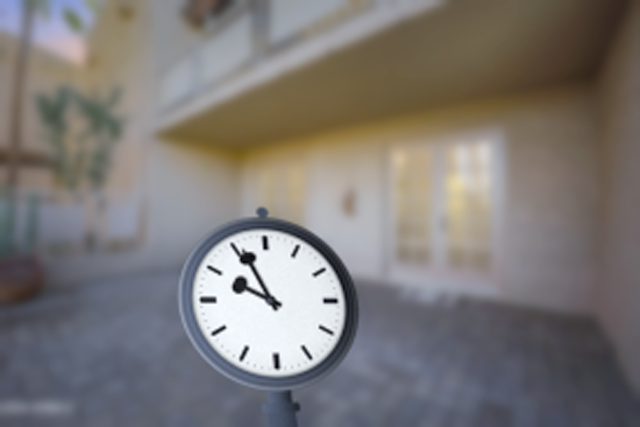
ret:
9,56
